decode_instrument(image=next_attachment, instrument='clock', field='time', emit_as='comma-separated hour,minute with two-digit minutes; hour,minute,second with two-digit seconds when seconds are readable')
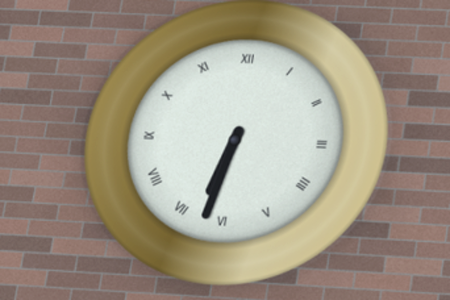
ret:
6,32
